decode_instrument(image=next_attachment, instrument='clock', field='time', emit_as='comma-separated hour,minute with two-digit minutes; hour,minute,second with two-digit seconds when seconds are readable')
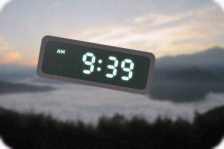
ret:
9,39
